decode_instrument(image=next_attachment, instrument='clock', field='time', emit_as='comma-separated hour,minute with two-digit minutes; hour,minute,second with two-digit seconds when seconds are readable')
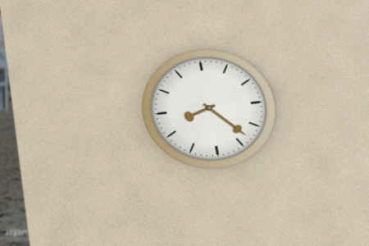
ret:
8,23
